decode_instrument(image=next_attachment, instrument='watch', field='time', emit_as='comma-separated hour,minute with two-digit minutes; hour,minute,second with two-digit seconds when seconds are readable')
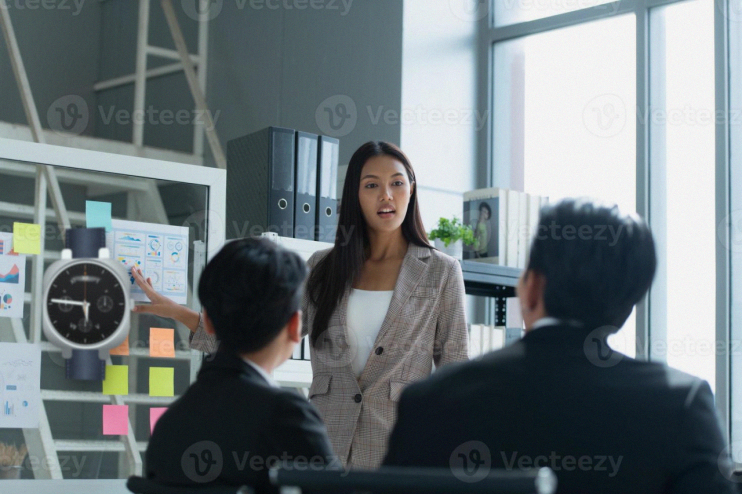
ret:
5,46
